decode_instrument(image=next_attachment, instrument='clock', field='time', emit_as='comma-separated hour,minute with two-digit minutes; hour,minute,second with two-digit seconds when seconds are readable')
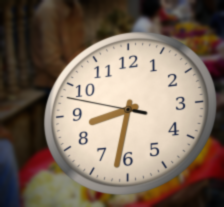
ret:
8,31,48
